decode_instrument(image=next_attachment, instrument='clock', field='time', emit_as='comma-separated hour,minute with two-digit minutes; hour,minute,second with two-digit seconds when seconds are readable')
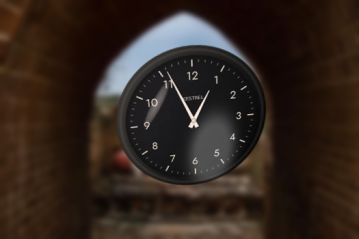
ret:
12,56
